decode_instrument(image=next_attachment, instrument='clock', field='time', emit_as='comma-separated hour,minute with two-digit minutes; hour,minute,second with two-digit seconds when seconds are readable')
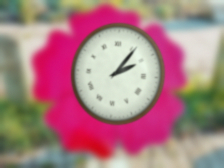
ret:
2,06
